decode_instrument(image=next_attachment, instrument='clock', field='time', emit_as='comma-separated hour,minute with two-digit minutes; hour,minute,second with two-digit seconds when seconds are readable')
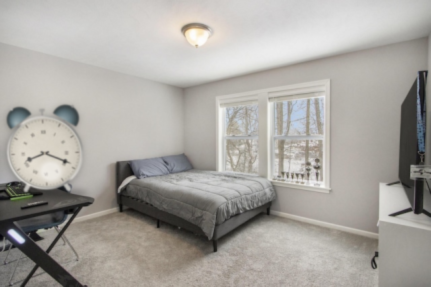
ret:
8,19
